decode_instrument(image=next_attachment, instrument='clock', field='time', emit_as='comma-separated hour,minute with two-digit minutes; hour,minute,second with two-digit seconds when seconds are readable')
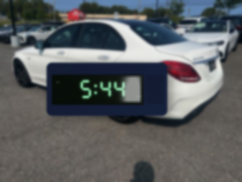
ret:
5,44
